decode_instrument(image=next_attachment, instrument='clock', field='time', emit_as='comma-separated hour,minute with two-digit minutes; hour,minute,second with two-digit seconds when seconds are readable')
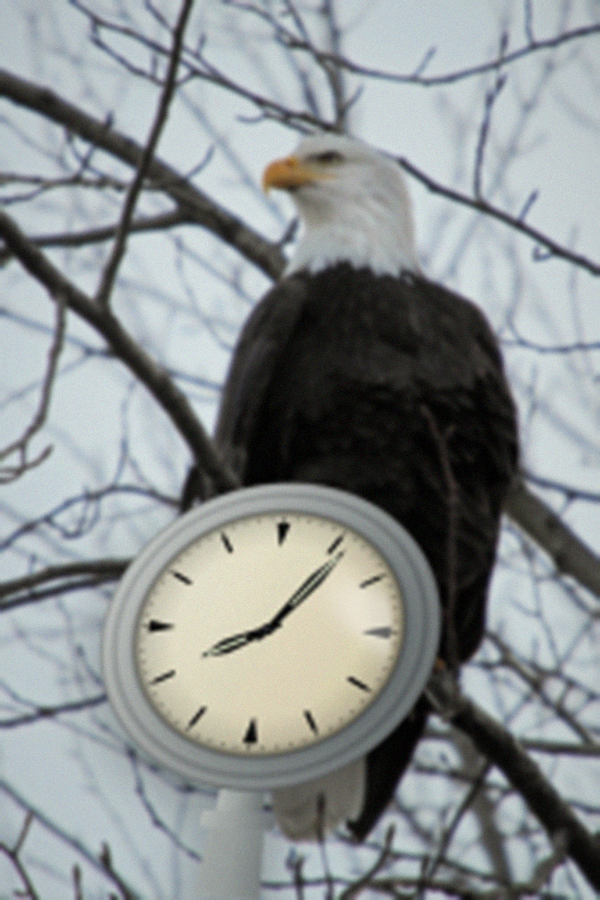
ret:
8,06
